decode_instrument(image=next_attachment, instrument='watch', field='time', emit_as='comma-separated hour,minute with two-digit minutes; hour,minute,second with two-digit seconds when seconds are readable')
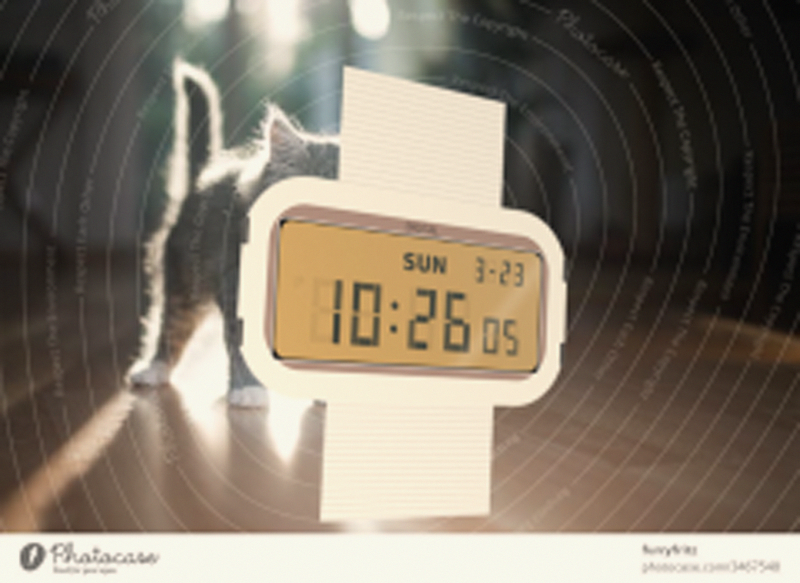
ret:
10,26,05
